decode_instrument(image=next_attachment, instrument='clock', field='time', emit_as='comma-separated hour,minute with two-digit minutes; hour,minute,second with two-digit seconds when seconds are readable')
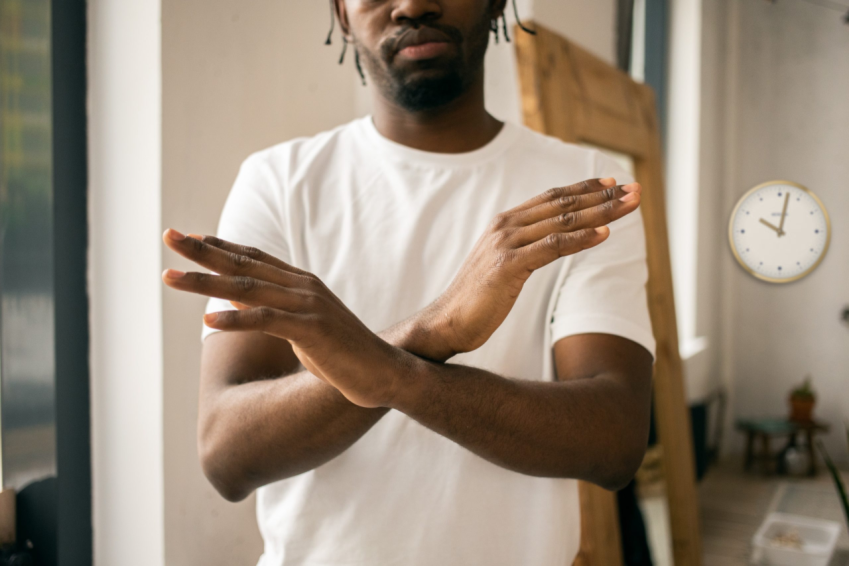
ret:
10,02
